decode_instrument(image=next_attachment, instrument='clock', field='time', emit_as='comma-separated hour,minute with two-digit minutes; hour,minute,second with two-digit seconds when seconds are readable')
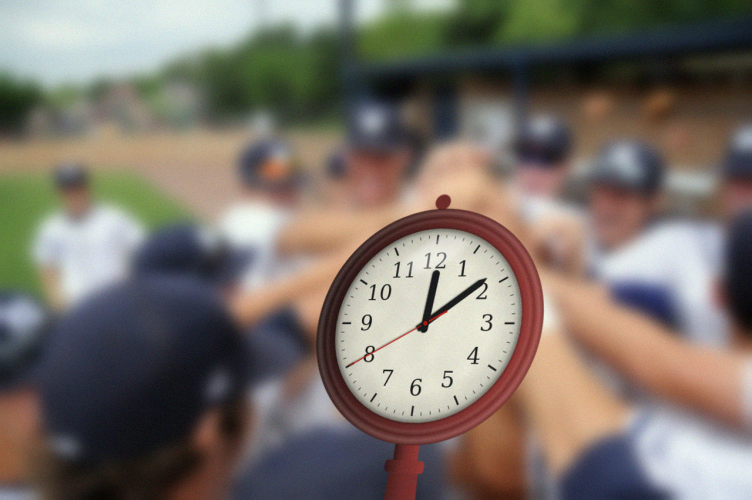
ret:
12,08,40
